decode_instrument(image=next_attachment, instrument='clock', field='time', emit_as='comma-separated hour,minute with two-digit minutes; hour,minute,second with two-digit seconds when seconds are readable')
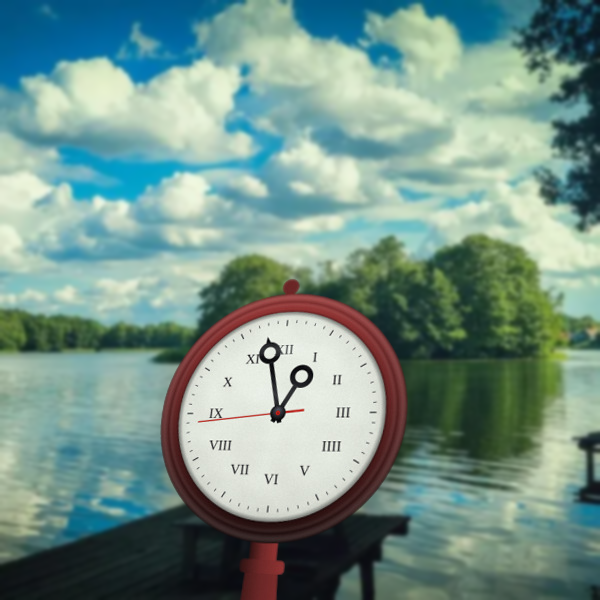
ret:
12,57,44
